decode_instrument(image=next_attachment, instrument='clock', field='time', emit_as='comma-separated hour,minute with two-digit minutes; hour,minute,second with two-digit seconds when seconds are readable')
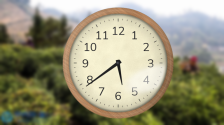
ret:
5,39
